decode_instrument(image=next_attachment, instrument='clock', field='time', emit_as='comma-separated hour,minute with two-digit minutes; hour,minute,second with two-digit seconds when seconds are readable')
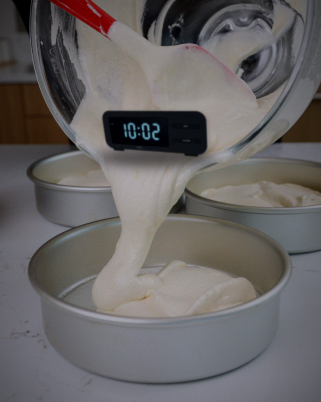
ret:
10,02
